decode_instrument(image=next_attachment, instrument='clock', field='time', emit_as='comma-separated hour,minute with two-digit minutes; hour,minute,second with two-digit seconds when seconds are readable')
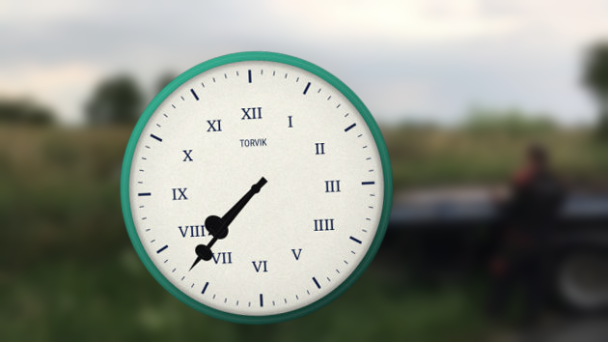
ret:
7,37
